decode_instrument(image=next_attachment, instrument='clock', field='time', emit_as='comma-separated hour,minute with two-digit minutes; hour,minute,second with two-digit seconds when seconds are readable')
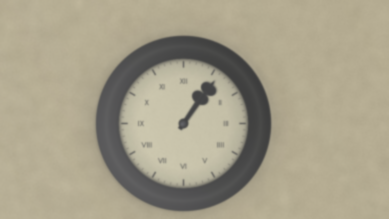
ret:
1,06
